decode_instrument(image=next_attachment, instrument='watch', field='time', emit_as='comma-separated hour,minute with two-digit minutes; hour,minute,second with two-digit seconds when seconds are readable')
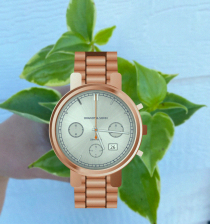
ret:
5,16
